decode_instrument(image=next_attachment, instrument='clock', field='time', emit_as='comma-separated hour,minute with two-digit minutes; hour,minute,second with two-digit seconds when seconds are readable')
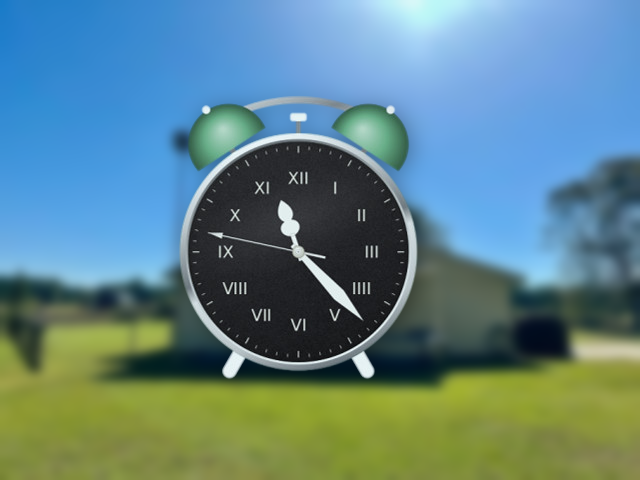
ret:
11,22,47
